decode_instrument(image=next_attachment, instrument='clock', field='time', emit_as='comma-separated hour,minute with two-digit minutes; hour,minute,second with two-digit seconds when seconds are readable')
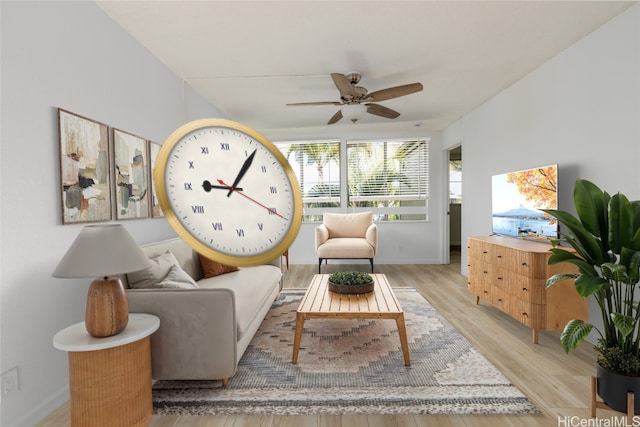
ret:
9,06,20
